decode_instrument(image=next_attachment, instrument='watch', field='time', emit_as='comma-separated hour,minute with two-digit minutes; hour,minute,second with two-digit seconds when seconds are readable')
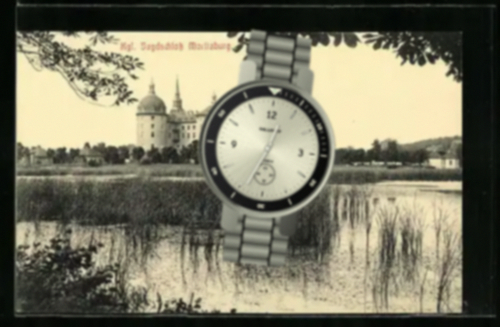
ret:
12,34
